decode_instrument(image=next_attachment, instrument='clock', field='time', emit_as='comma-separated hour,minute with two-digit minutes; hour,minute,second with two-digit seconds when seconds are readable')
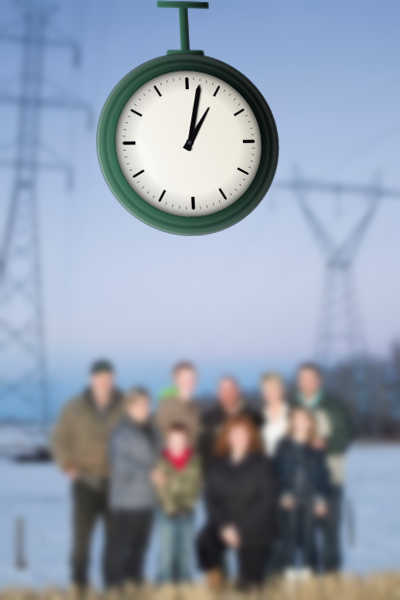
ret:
1,02
